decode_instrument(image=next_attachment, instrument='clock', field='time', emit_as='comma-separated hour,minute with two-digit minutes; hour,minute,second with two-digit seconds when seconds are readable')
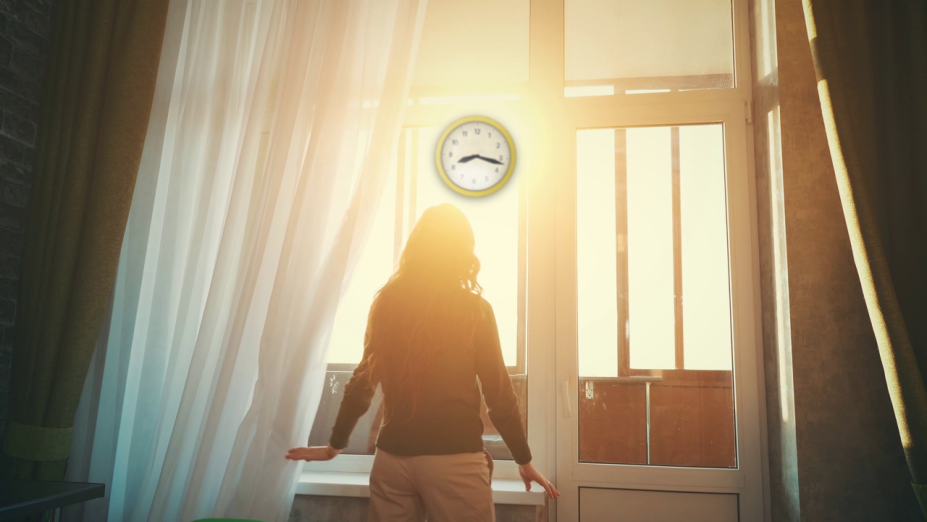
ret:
8,17
